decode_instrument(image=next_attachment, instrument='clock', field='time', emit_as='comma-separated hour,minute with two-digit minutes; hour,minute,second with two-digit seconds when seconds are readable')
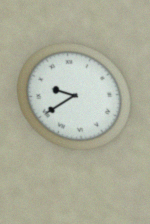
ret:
9,40
